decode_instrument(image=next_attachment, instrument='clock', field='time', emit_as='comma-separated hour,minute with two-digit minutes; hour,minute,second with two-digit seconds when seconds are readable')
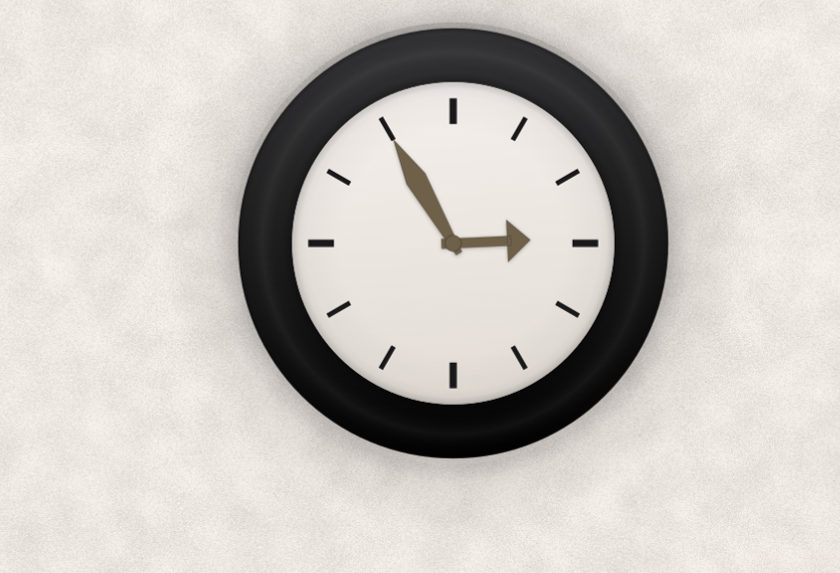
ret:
2,55
